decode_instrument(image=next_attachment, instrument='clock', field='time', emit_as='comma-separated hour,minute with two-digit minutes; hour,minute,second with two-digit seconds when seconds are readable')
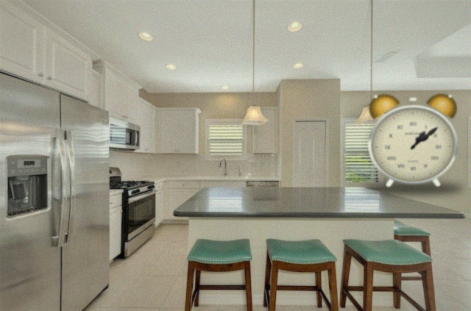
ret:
1,08
